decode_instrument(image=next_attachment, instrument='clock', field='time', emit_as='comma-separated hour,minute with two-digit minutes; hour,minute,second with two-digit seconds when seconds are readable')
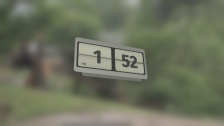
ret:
1,52
